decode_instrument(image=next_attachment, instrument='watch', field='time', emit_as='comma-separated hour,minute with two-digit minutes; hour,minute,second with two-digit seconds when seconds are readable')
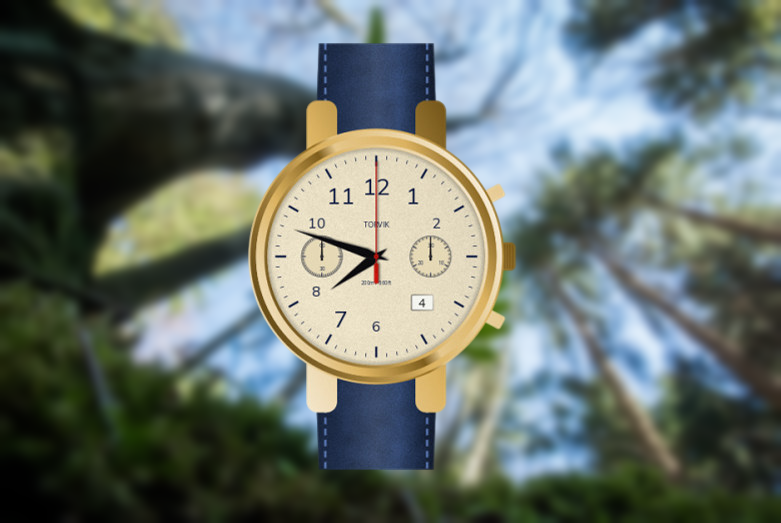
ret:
7,48
